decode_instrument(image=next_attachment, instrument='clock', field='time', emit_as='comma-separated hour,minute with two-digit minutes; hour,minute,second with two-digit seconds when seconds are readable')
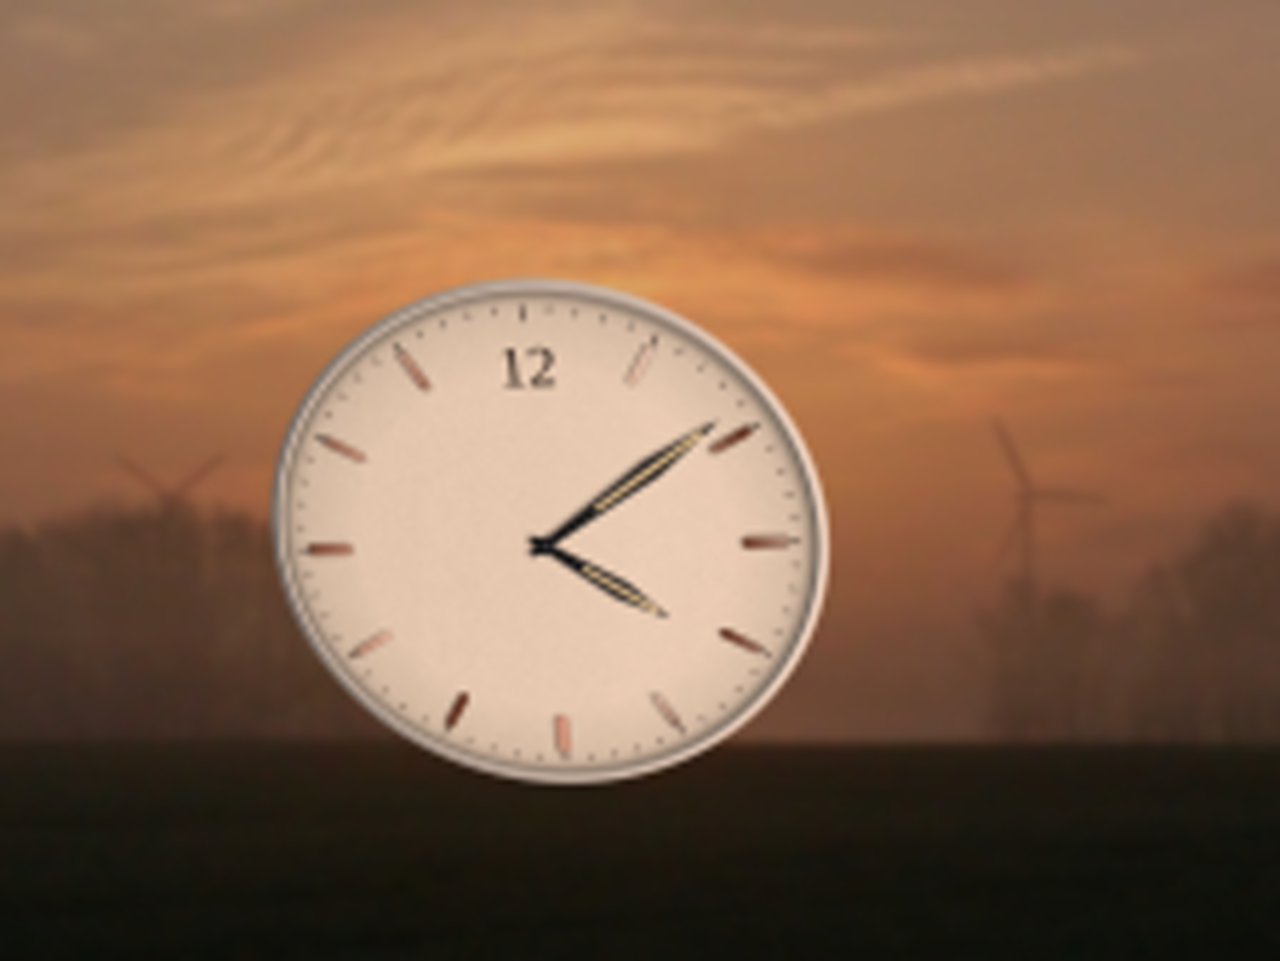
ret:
4,09
